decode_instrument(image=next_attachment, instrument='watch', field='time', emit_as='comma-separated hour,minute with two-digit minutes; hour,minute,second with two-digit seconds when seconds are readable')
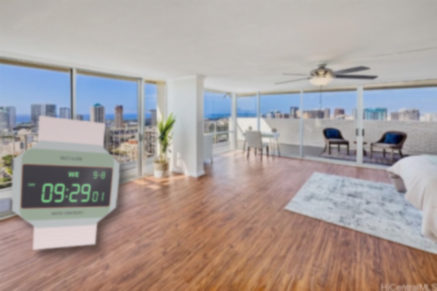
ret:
9,29
